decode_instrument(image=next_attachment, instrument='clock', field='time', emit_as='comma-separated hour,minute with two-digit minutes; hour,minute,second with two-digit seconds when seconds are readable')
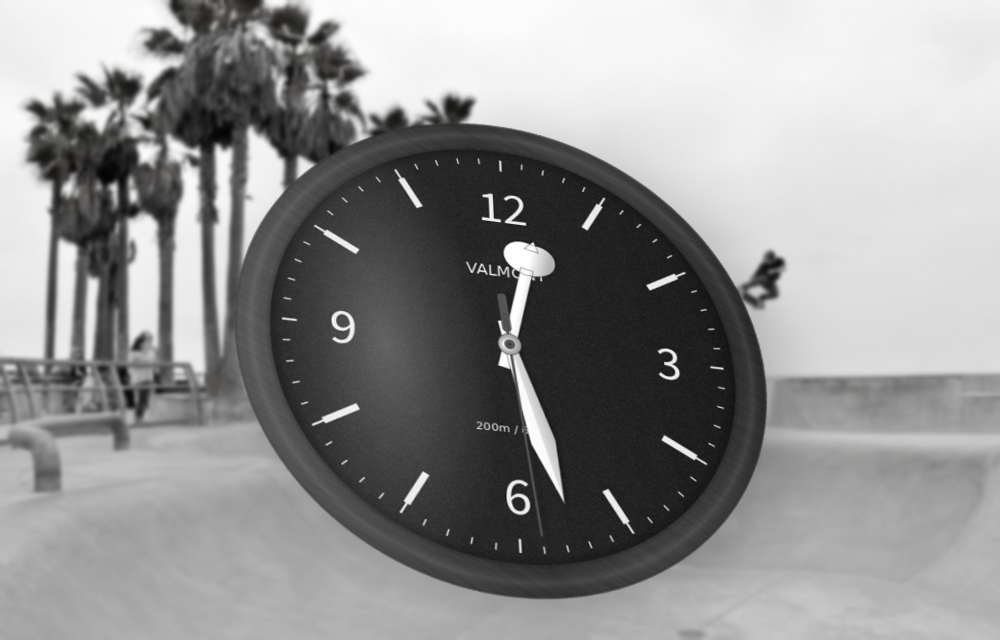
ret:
12,27,29
